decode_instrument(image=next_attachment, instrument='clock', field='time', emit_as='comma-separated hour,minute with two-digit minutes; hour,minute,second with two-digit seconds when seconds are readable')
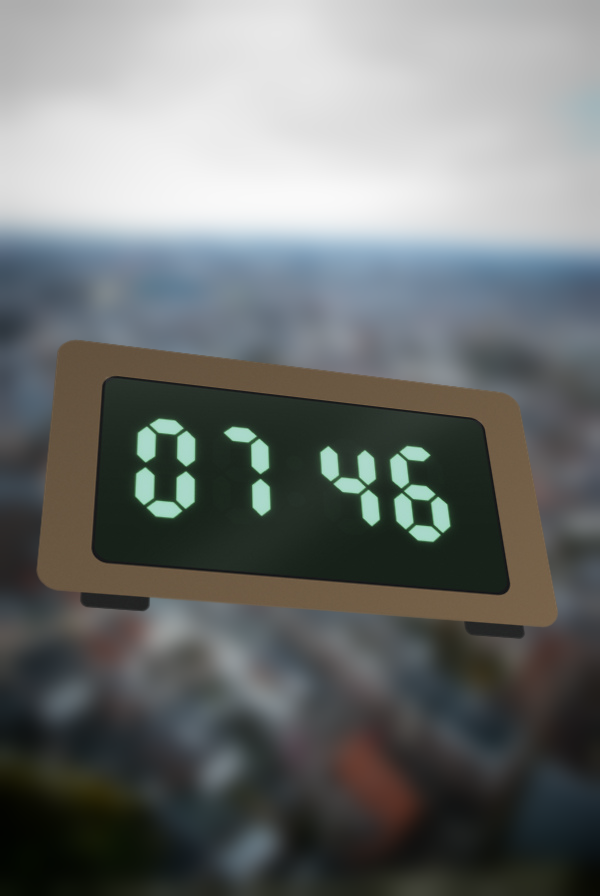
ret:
7,46
